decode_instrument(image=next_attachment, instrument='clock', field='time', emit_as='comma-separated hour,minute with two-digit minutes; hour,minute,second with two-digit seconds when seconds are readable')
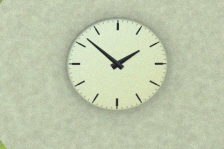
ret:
1,52
